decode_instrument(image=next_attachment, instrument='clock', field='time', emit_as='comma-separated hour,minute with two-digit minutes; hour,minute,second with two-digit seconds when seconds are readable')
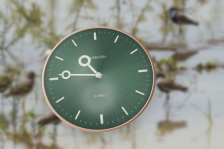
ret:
10,46
